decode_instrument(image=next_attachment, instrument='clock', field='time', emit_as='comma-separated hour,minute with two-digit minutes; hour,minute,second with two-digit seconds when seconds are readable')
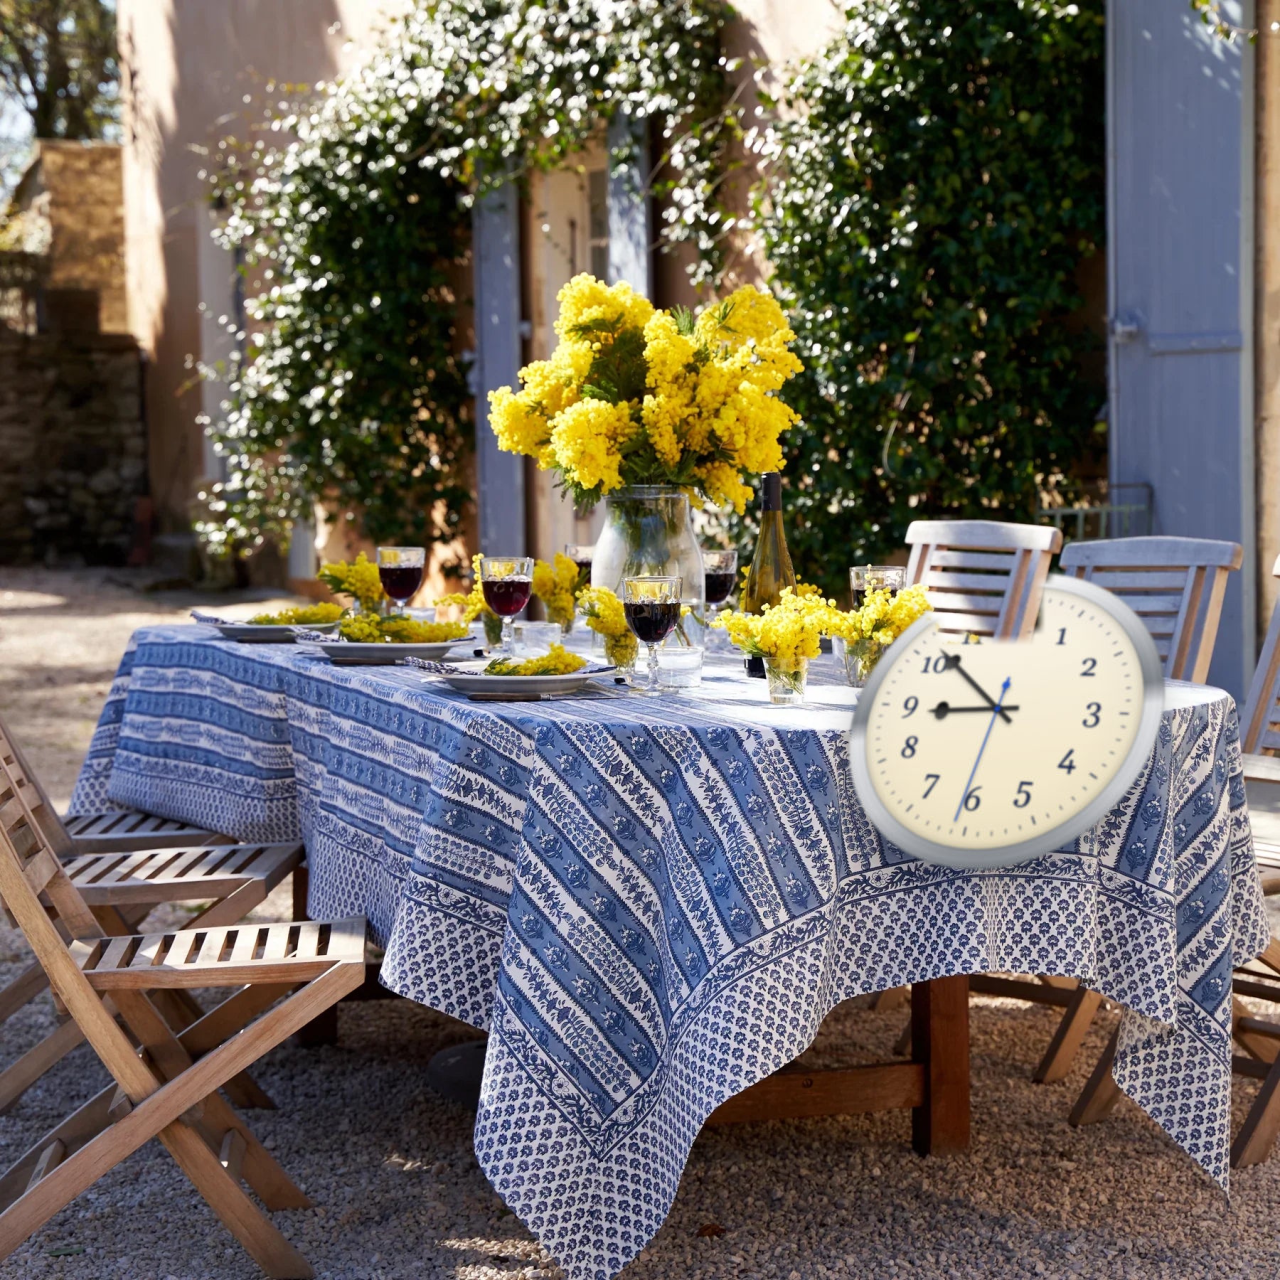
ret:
8,51,31
